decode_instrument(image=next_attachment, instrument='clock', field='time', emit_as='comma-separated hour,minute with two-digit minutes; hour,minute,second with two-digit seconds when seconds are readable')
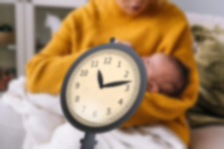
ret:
11,13
